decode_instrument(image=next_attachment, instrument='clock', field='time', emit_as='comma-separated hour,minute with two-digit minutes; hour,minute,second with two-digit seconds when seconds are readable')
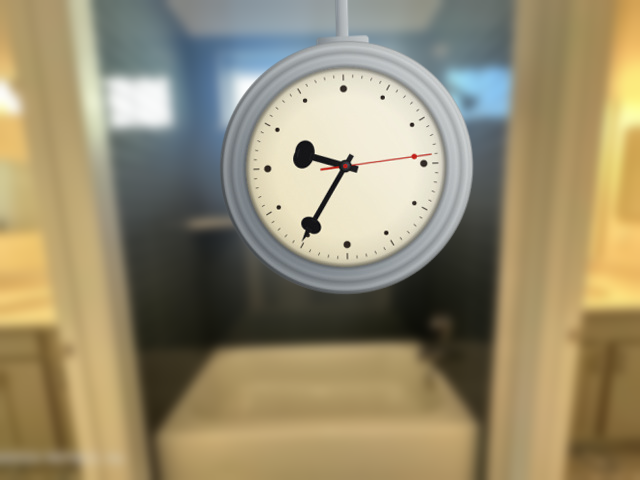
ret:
9,35,14
